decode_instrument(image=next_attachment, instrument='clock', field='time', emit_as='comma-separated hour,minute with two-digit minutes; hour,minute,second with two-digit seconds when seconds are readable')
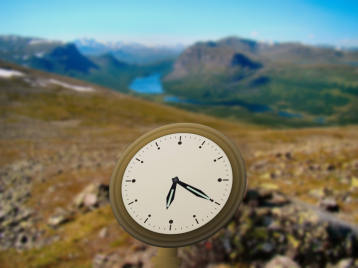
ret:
6,20
